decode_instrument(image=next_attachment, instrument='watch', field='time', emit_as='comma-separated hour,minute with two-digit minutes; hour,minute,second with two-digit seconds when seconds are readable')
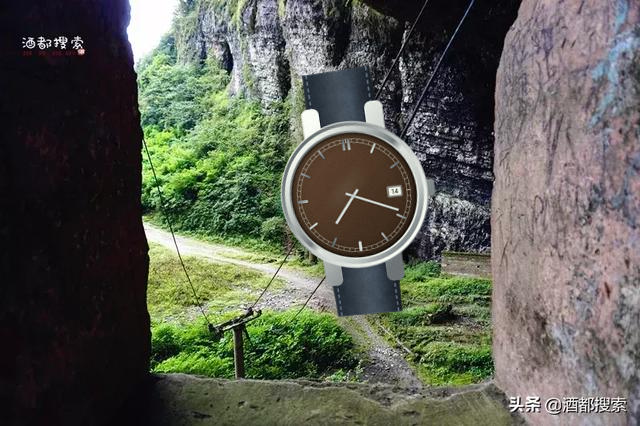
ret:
7,19
